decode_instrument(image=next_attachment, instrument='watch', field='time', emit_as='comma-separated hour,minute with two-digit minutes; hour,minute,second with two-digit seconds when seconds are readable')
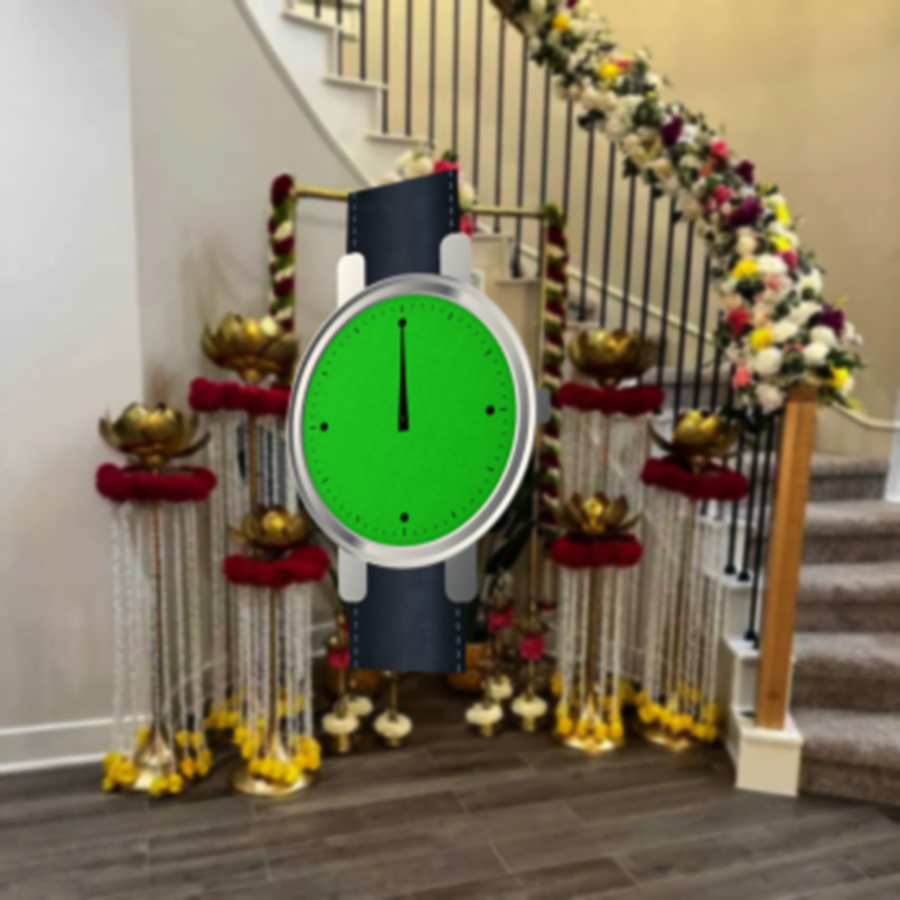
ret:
12,00
